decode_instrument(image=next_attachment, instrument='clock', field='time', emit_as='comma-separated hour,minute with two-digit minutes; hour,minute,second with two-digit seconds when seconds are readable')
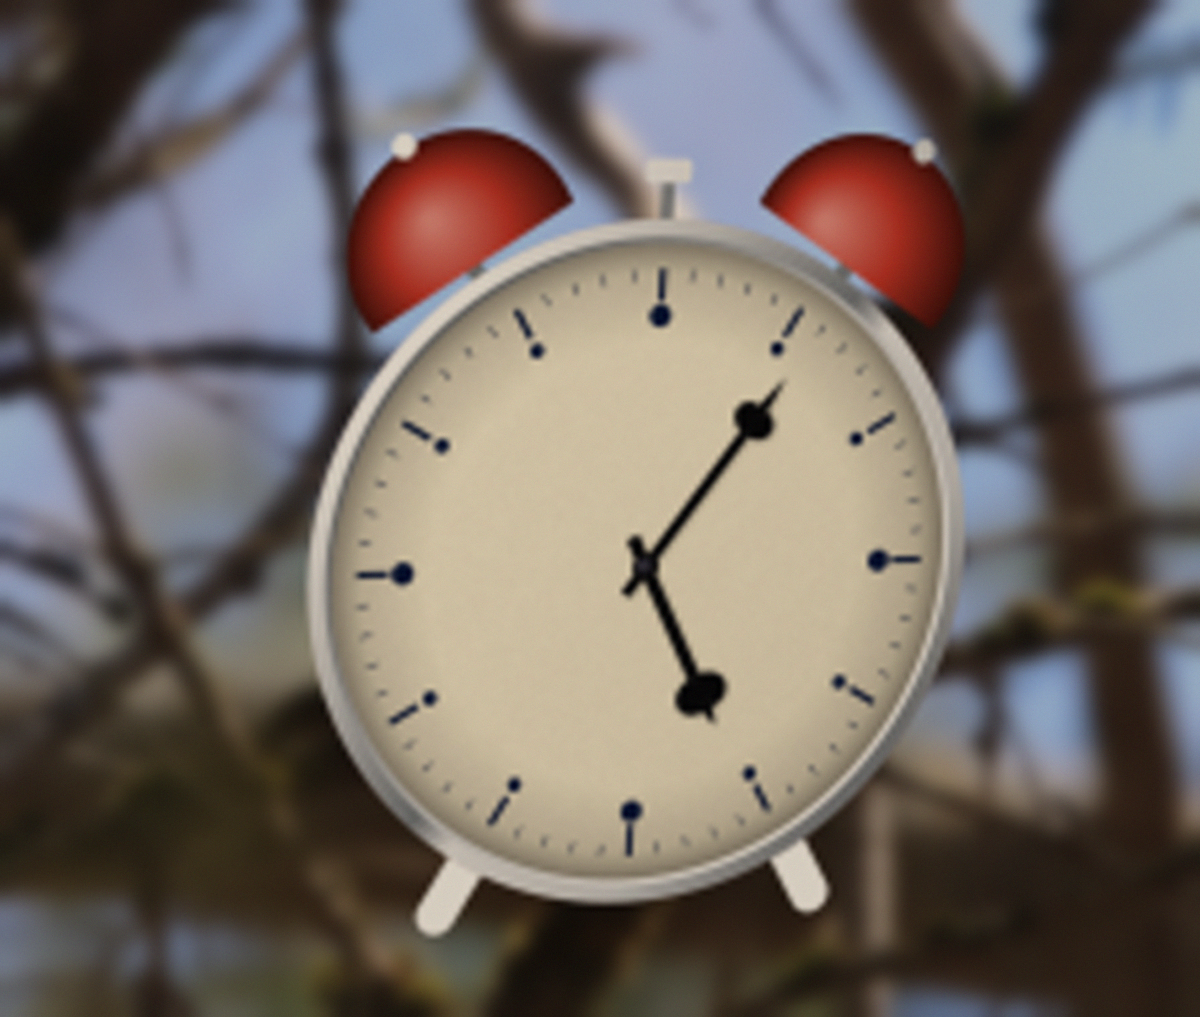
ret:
5,06
